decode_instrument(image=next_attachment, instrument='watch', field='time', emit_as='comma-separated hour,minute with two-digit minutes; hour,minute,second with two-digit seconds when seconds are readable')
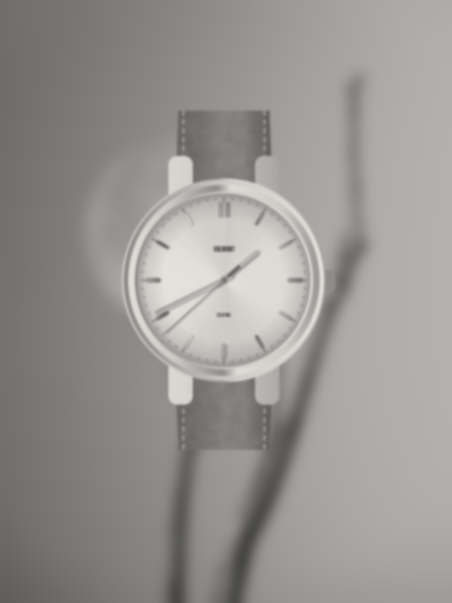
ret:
1,40,38
